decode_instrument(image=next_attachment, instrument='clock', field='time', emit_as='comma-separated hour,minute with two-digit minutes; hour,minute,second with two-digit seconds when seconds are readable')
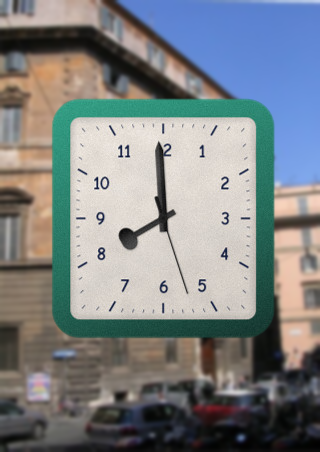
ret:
7,59,27
